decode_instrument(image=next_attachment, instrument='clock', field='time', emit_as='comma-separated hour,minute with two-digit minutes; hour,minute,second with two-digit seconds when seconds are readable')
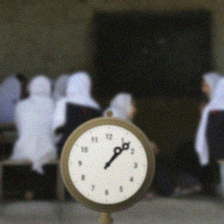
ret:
1,07
